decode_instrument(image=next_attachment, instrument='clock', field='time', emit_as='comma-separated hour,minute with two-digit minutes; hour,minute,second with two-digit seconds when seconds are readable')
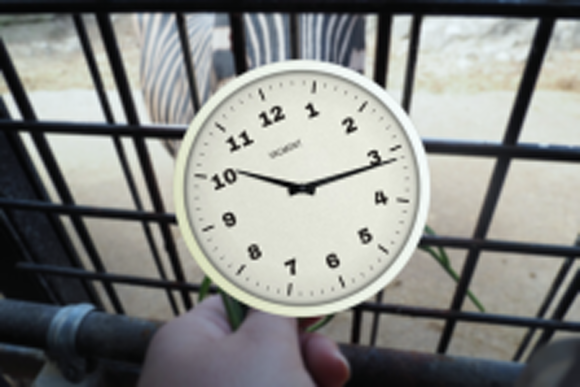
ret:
10,16
